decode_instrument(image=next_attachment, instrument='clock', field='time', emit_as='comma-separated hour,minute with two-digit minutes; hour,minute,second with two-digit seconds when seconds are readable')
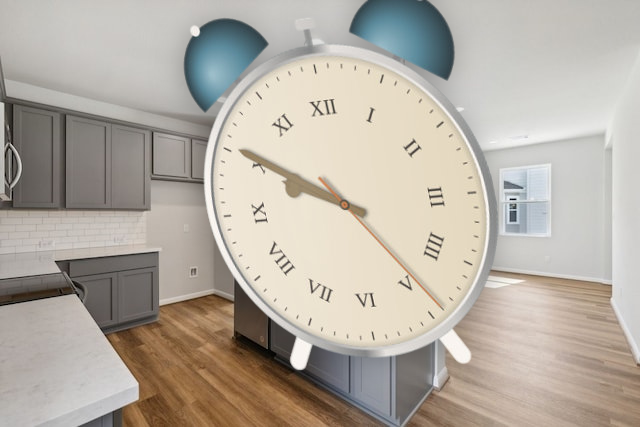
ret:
9,50,24
